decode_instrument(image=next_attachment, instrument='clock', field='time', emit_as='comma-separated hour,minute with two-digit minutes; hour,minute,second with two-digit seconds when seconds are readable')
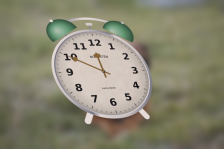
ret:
11,50
